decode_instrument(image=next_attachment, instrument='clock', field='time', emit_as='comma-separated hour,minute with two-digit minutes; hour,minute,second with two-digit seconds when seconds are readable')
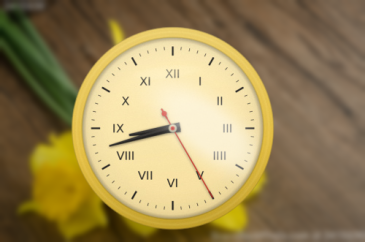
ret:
8,42,25
